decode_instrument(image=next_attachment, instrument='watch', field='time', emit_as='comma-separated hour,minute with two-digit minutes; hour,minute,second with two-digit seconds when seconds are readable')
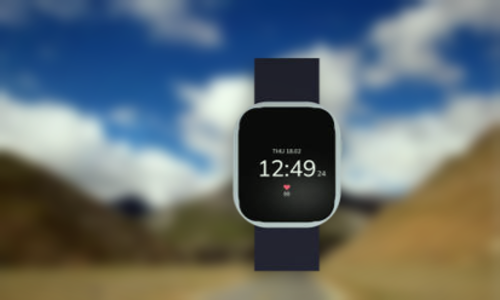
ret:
12,49
